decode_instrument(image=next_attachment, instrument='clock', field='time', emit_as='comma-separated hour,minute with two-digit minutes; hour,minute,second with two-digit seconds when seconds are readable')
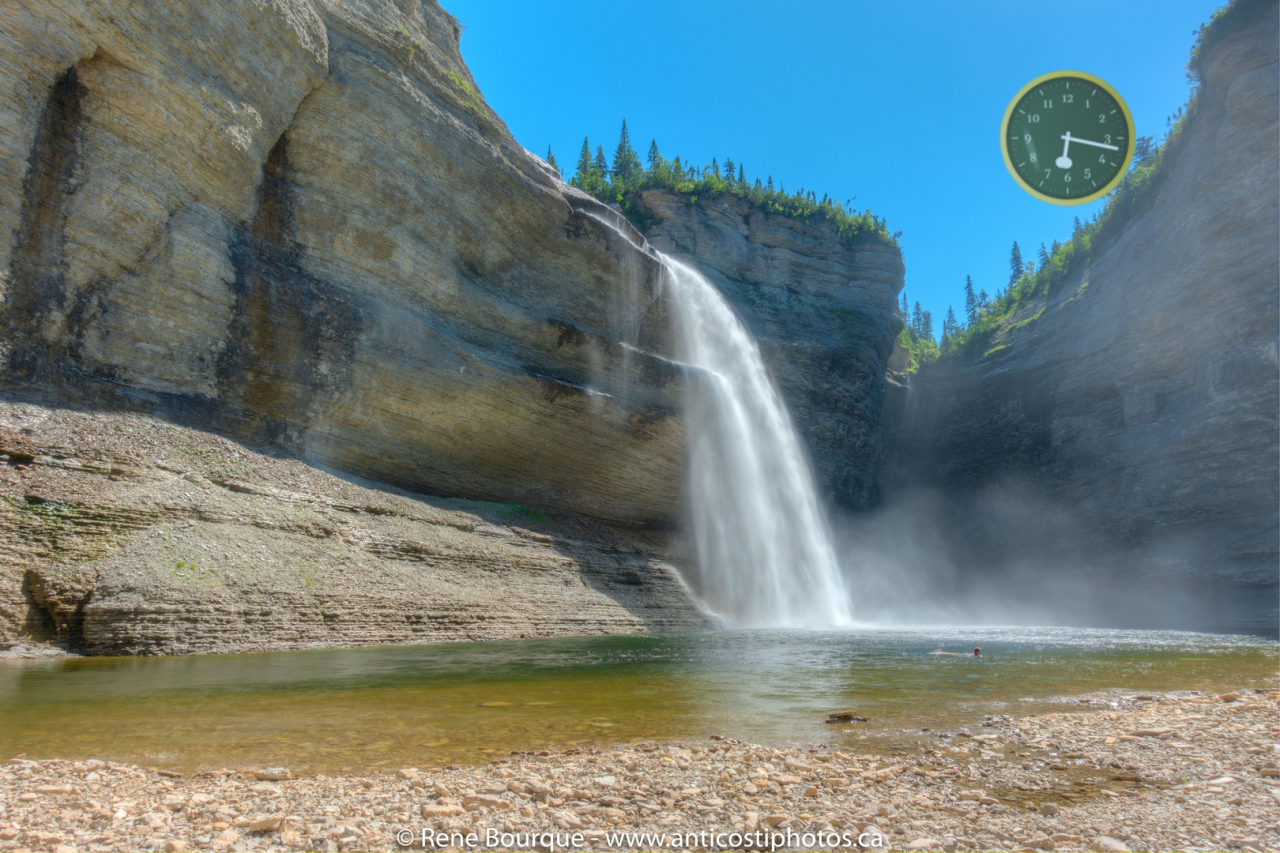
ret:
6,17
